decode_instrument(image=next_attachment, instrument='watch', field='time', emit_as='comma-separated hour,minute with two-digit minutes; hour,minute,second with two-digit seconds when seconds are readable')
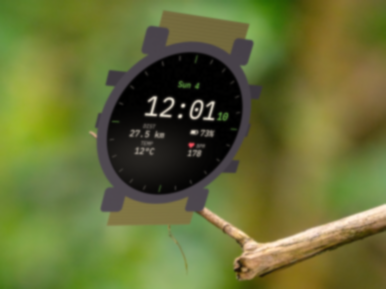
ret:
12,01
